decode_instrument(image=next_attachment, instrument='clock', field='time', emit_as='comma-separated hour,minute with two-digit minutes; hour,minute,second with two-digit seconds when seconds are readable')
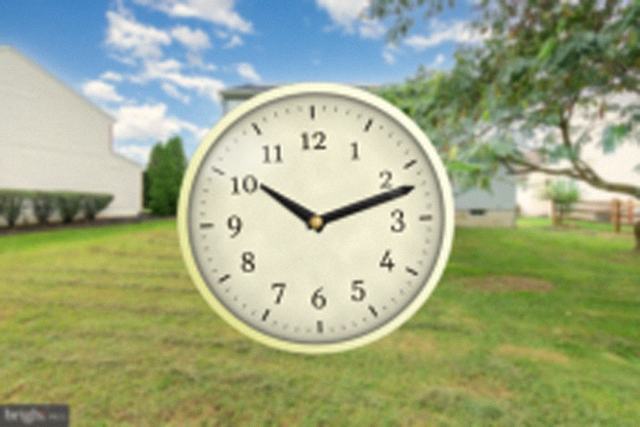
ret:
10,12
